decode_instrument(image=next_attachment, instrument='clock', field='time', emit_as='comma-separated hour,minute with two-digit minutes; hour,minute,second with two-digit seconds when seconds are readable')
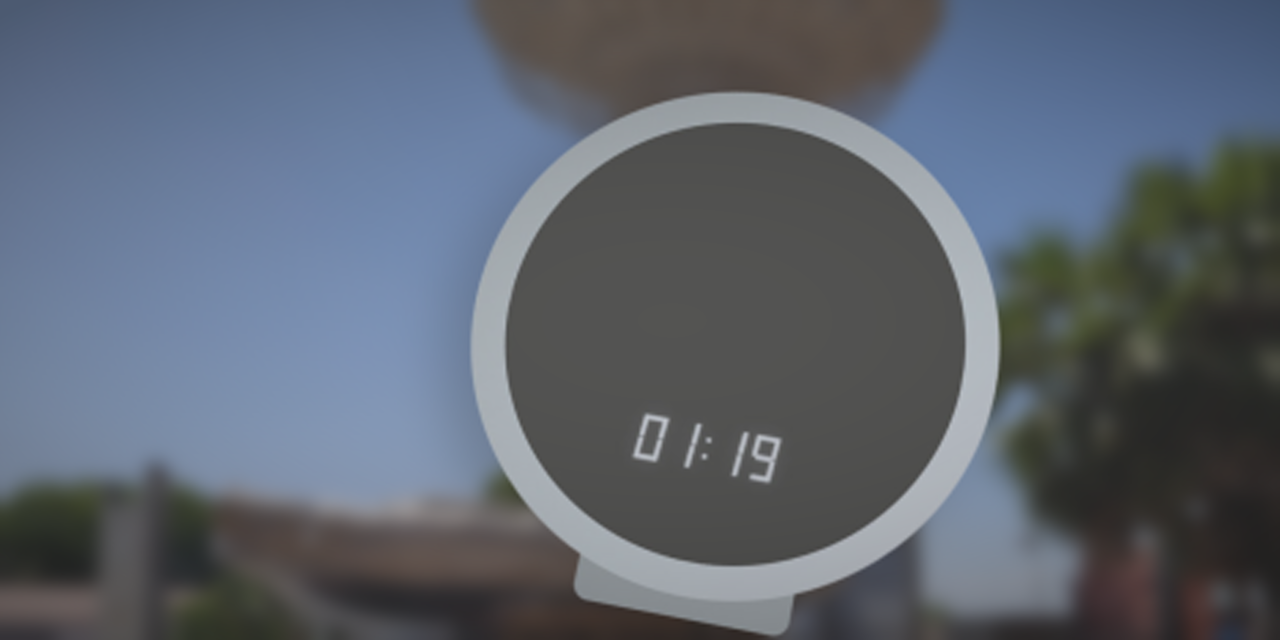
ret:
1,19
